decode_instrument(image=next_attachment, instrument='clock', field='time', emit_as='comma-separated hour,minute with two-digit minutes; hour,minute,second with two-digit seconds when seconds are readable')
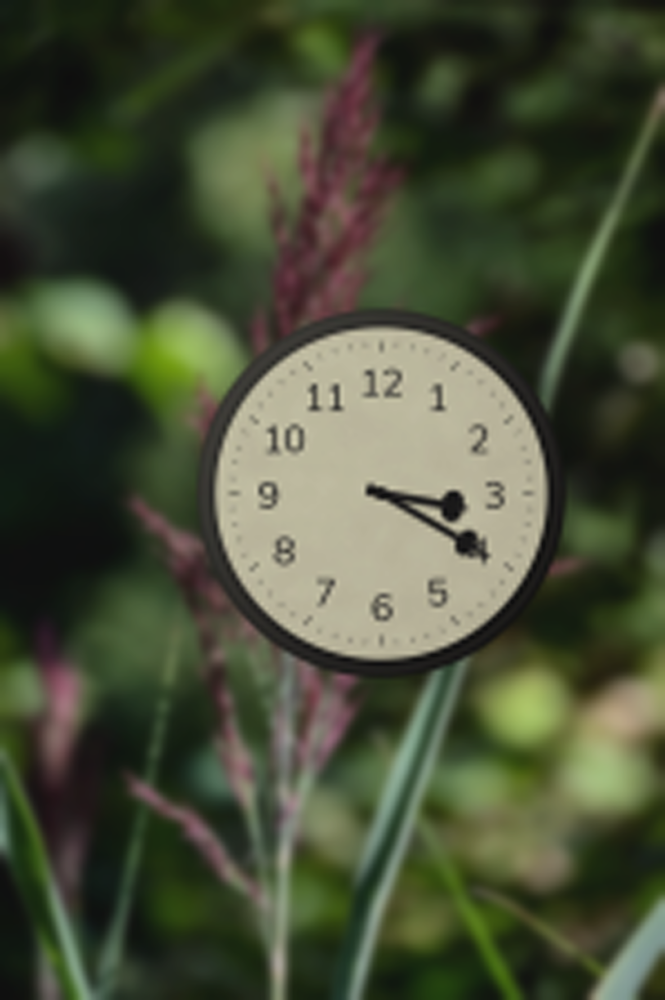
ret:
3,20
